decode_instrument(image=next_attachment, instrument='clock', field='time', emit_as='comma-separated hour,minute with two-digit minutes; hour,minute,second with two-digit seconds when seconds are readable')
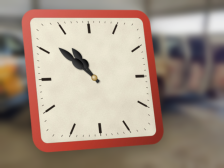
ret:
10,52
